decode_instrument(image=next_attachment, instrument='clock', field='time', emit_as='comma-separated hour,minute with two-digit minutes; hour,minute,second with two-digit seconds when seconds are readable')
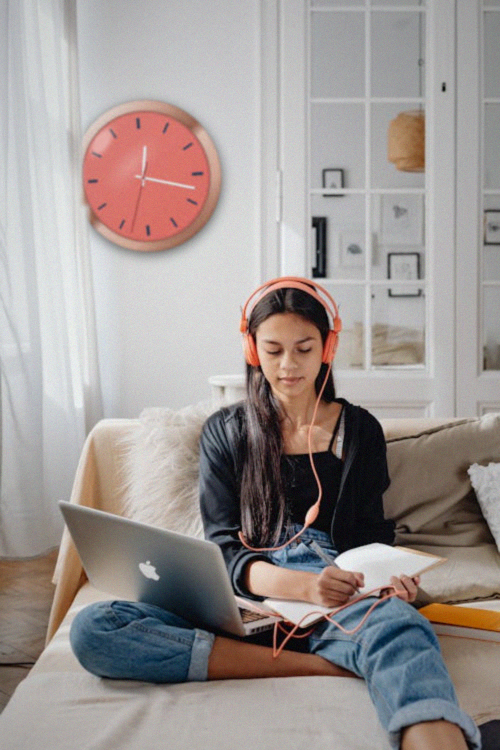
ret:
12,17,33
